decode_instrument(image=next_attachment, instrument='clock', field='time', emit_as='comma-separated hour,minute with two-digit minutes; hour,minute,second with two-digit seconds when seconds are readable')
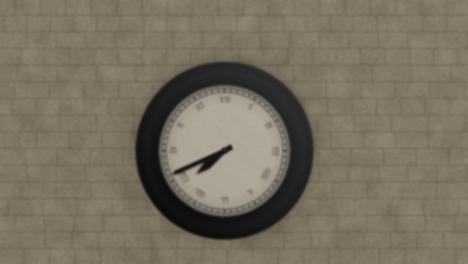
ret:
7,41
